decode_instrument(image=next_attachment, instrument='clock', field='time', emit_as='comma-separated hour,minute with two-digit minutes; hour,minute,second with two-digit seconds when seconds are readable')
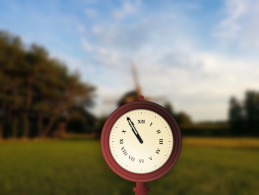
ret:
10,55
